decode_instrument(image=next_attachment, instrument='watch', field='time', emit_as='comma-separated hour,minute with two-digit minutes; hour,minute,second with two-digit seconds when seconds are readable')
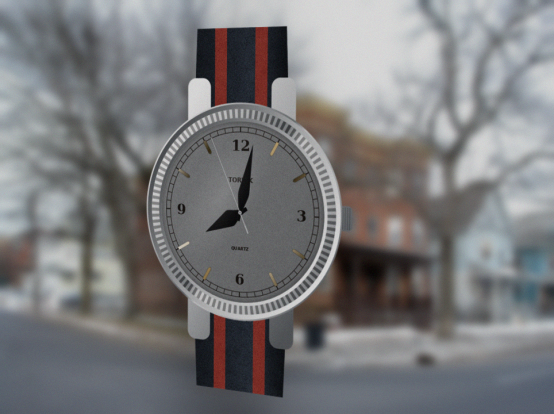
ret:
8,01,56
